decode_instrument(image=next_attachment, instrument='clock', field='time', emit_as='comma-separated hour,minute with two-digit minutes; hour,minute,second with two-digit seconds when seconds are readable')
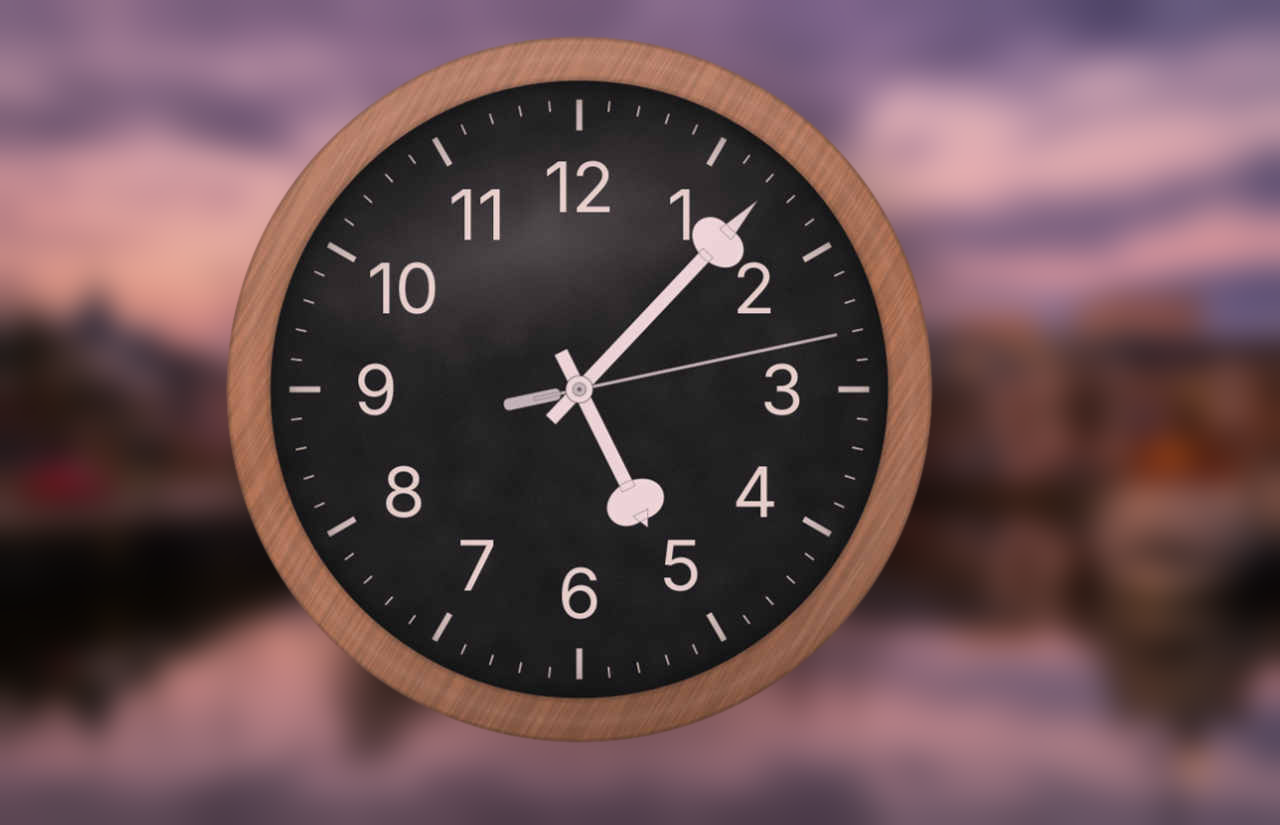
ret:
5,07,13
